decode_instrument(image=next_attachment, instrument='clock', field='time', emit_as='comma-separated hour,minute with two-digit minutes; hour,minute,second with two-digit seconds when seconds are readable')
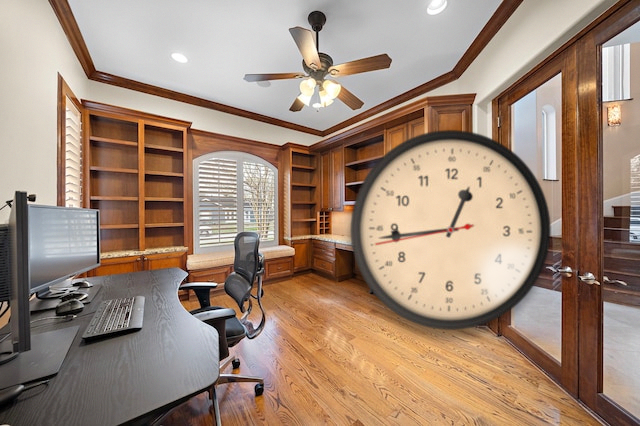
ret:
12,43,43
